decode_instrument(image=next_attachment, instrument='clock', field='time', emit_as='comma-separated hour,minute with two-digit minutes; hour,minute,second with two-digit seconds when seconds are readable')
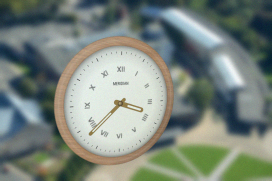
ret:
3,38
